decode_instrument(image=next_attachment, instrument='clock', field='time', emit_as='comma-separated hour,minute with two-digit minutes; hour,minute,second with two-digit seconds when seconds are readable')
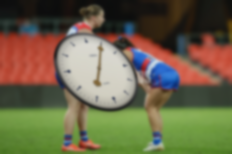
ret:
7,05
